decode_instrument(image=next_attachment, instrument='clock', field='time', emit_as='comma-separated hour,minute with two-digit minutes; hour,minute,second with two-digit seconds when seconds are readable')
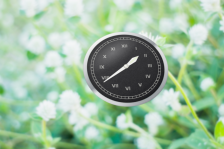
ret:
1,39
